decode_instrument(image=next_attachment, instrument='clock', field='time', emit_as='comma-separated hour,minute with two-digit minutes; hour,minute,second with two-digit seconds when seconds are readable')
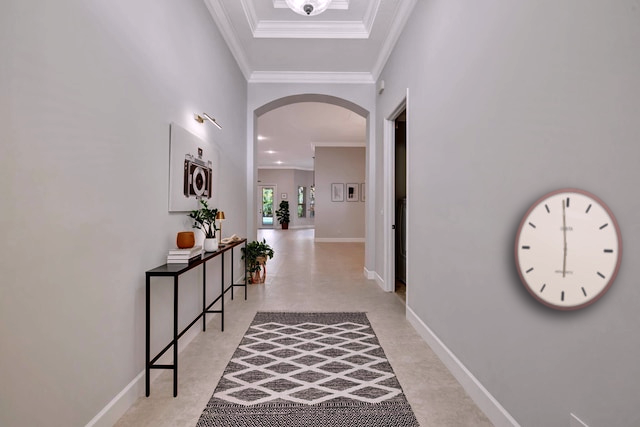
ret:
5,59
